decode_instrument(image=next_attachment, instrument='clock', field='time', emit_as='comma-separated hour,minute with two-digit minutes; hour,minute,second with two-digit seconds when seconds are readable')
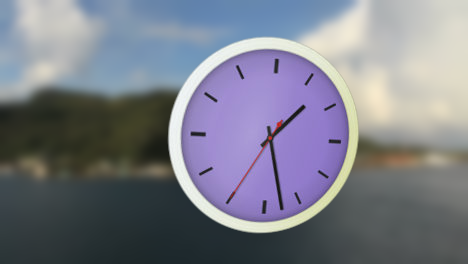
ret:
1,27,35
